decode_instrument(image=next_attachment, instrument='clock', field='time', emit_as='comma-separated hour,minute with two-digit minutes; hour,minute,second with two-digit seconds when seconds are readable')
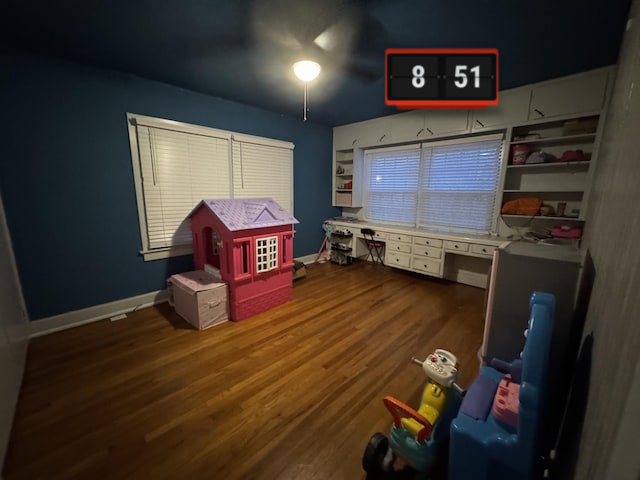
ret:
8,51
